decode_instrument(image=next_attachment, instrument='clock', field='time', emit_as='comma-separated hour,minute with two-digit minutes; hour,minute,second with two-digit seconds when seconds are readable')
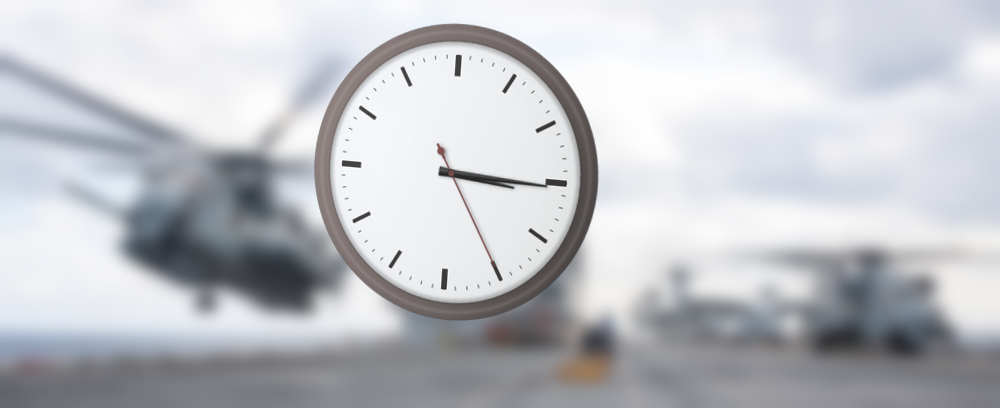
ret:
3,15,25
